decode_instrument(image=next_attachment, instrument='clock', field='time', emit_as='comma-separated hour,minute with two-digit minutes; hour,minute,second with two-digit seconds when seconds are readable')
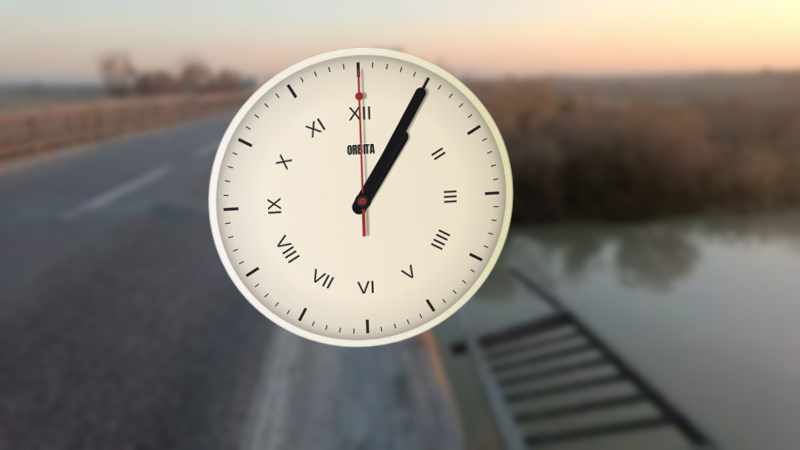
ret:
1,05,00
